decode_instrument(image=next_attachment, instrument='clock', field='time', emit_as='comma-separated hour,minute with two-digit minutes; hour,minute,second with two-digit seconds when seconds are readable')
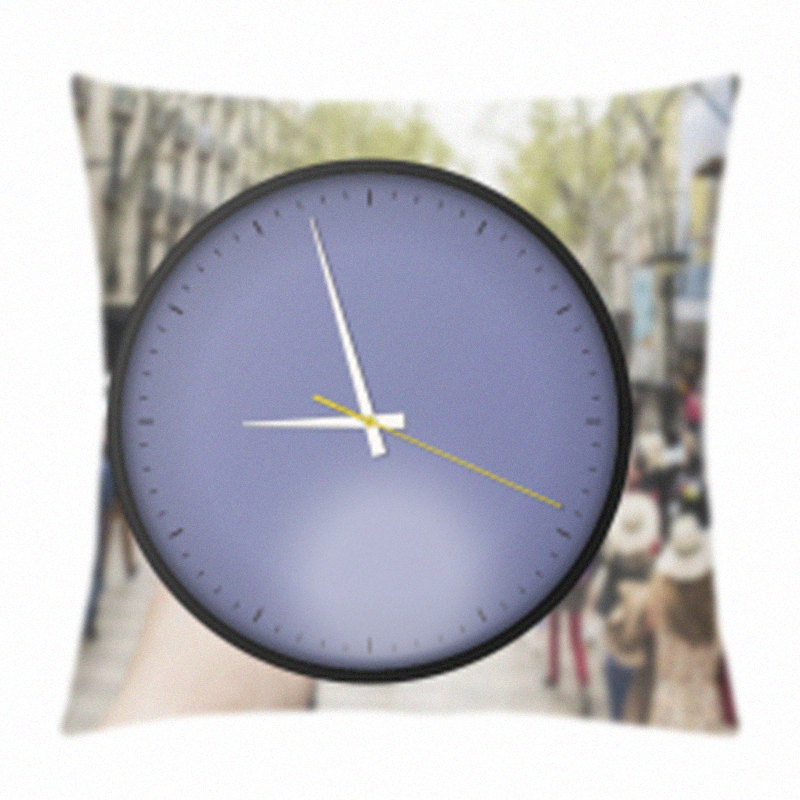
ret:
8,57,19
